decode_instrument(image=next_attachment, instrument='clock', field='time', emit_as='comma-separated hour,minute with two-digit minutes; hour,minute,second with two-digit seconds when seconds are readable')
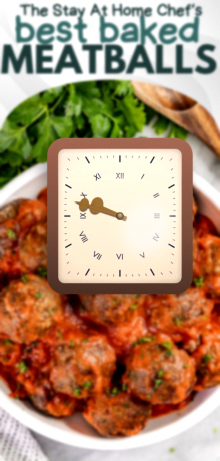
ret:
9,48
